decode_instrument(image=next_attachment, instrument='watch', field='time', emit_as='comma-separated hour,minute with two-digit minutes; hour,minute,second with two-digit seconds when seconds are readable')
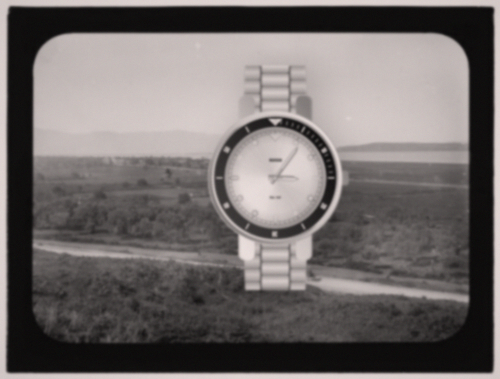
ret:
3,06
